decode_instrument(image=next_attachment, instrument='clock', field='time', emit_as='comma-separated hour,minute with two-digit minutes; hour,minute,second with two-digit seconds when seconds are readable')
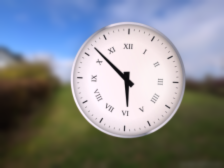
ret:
5,52
